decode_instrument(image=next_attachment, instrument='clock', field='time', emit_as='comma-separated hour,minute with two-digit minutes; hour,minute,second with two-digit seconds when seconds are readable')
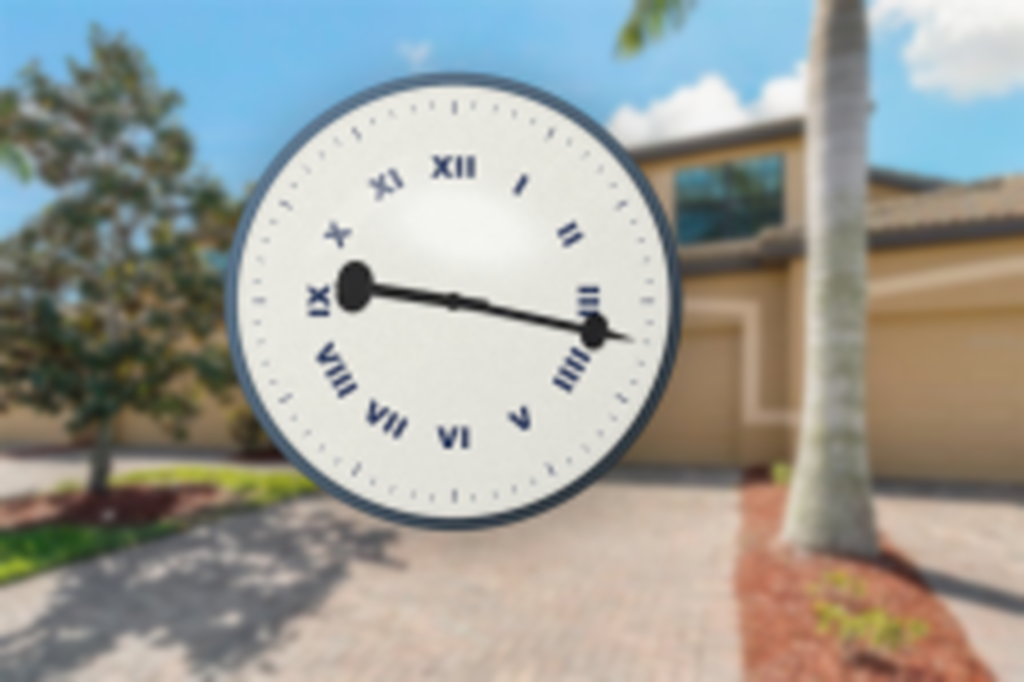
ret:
9,17
